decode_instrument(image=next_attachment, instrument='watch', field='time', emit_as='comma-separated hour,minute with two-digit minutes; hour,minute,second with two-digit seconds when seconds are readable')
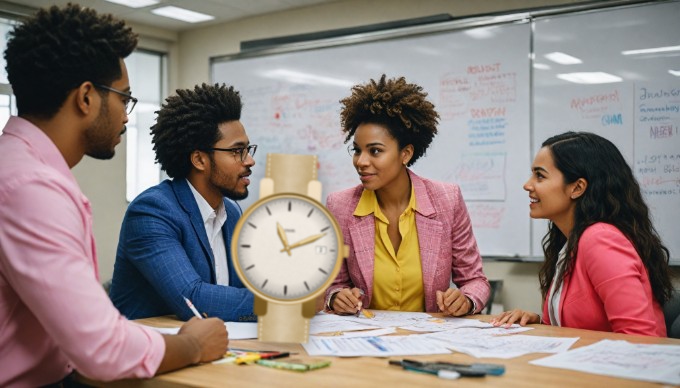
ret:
11,11
